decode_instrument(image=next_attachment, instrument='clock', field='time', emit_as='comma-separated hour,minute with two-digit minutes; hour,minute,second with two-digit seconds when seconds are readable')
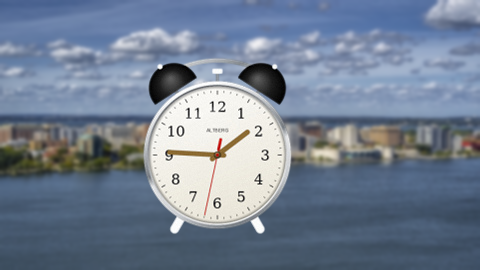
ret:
1,45,32
